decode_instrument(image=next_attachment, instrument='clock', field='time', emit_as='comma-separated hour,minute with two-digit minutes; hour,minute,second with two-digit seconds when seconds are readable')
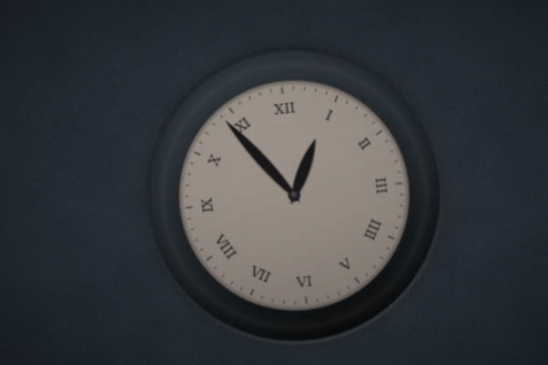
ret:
12,54
